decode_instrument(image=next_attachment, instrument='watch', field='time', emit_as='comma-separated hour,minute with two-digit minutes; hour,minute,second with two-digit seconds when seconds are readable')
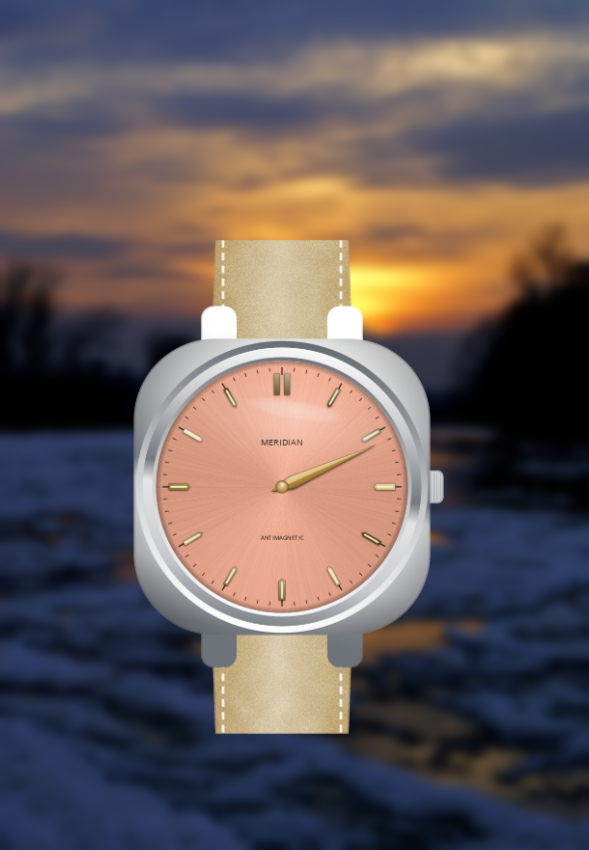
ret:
2,11
